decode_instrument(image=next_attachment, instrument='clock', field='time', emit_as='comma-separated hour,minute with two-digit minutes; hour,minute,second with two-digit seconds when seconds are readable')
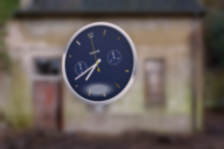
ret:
7,42
